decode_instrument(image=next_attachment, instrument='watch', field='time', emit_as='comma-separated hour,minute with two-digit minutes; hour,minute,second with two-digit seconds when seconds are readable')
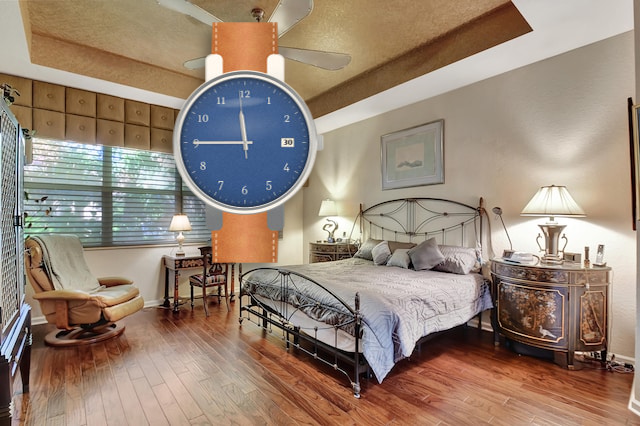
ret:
11,44,59
